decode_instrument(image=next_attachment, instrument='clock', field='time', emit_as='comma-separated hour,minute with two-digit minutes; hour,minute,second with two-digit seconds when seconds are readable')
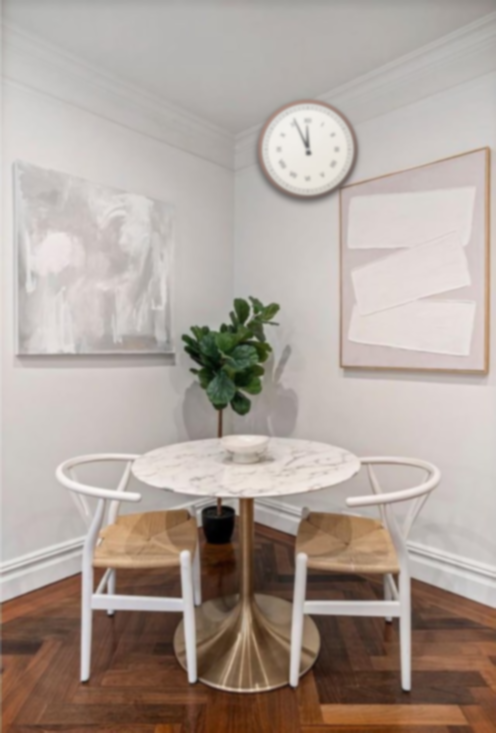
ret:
11,56
